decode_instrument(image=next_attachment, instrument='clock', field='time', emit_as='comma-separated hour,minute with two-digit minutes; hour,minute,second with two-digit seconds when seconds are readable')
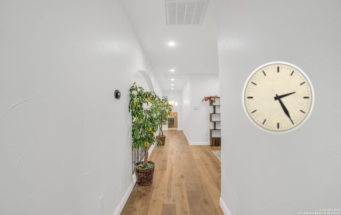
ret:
2,25
